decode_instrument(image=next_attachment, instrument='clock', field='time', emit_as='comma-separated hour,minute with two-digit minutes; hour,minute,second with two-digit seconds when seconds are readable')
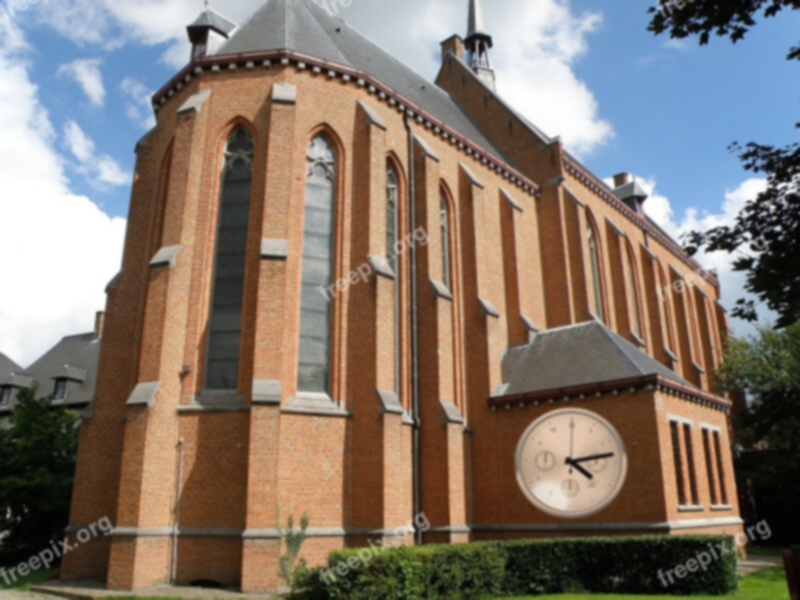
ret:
4,13
